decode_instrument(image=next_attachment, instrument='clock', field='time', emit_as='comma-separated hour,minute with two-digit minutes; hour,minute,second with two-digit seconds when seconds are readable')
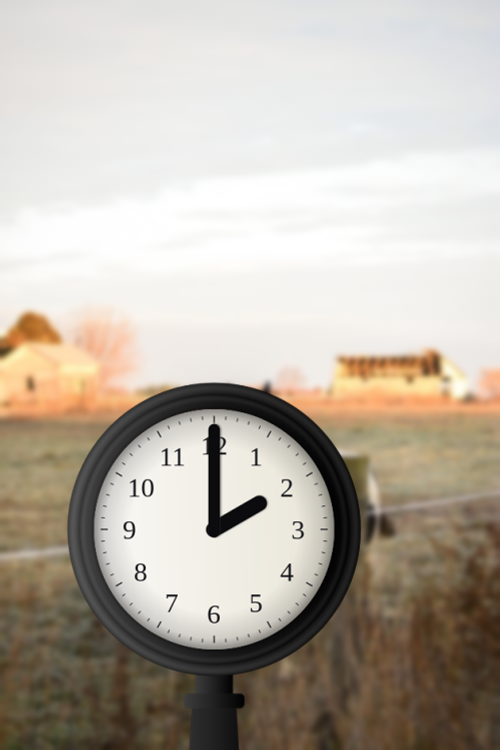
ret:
2,00
